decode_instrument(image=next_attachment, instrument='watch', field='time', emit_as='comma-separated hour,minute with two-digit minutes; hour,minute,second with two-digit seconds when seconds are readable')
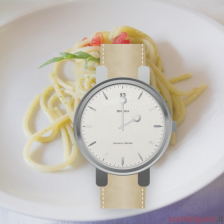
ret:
2,00
